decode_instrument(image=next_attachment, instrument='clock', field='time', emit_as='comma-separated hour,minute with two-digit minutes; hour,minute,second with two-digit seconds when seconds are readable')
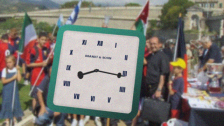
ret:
8,16
